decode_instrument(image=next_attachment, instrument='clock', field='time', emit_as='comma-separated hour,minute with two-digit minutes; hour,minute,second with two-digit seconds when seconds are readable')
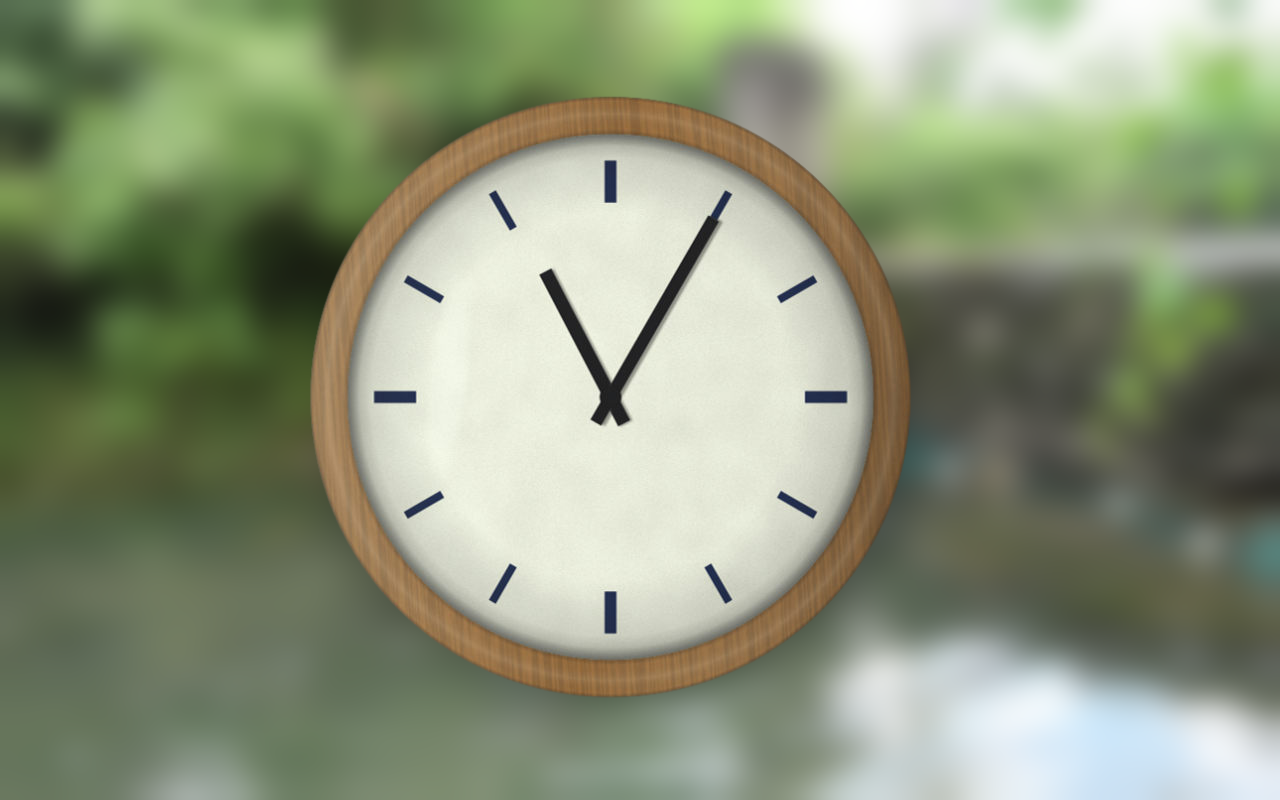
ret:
11,05
